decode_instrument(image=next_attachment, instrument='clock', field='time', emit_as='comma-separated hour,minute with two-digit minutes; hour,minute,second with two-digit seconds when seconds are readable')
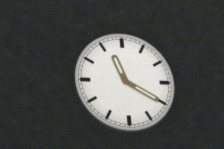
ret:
11,20
